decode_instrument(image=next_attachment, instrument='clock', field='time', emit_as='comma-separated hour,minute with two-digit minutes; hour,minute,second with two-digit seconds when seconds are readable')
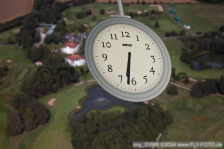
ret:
6,32
